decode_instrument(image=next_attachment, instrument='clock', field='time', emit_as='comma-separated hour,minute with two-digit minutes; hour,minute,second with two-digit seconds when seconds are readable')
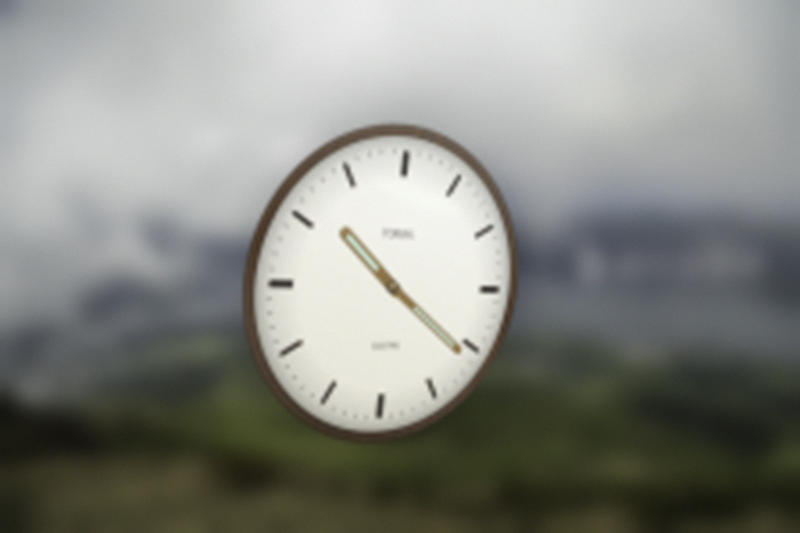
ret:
10,21
